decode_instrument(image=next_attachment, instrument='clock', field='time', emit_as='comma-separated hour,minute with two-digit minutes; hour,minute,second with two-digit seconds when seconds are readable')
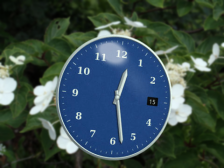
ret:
12,28
